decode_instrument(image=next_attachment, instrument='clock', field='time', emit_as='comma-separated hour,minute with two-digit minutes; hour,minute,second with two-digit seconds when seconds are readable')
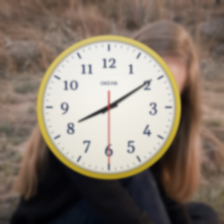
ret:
8,09,30
